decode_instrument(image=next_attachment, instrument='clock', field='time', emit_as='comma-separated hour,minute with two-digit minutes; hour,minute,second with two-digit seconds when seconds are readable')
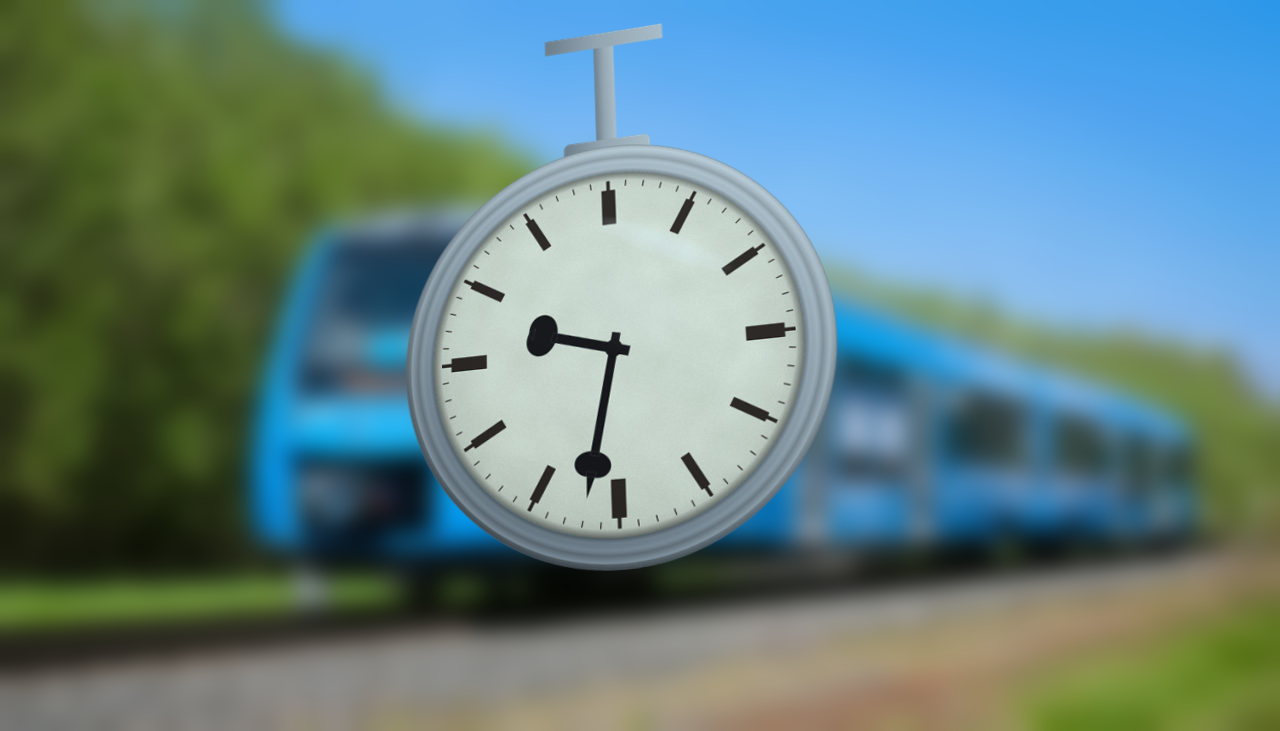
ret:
9,32
